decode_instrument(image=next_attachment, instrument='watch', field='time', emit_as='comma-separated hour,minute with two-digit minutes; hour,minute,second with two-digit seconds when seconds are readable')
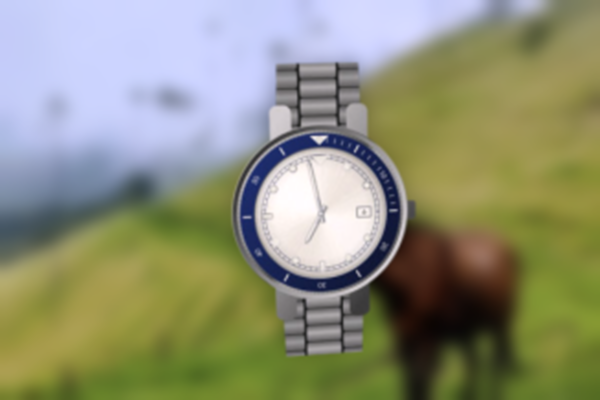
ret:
6,58
